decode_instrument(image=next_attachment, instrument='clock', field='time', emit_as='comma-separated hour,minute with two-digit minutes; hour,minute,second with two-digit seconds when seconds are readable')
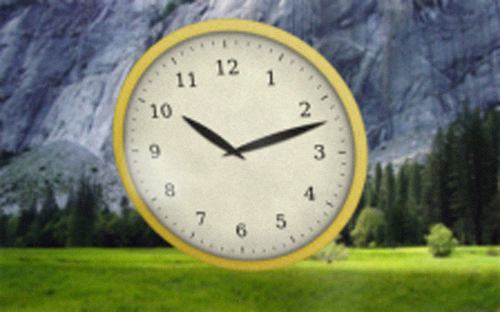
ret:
10,12
